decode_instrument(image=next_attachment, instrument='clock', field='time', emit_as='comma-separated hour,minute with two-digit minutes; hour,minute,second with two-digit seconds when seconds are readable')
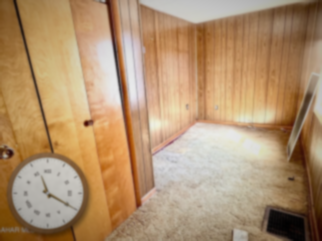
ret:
11,20
